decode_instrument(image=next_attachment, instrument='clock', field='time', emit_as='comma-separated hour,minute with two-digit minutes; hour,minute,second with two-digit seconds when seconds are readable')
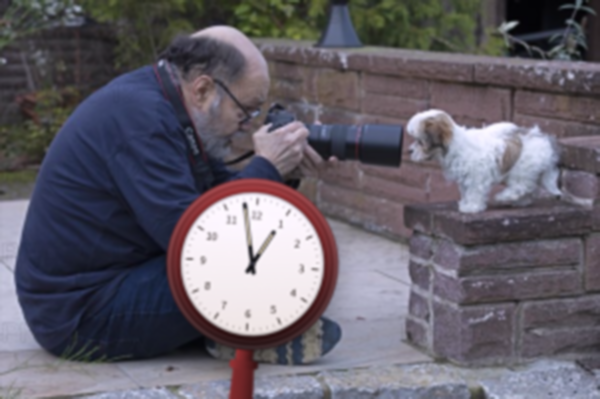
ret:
12,58
